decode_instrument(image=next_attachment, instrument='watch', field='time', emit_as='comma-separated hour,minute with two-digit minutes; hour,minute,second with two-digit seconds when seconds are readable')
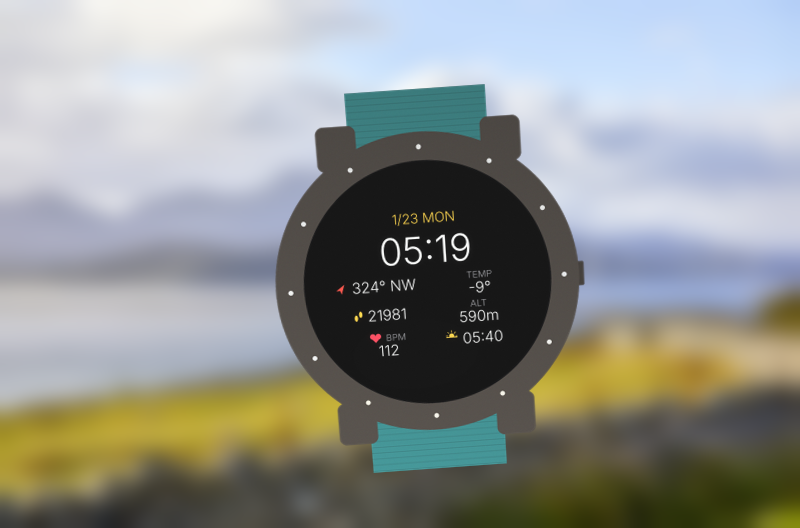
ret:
5,19
